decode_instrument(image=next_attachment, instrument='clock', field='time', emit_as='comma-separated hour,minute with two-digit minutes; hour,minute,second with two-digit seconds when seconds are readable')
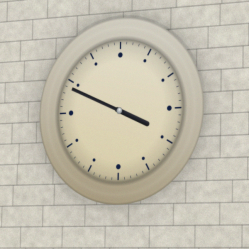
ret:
3,49
